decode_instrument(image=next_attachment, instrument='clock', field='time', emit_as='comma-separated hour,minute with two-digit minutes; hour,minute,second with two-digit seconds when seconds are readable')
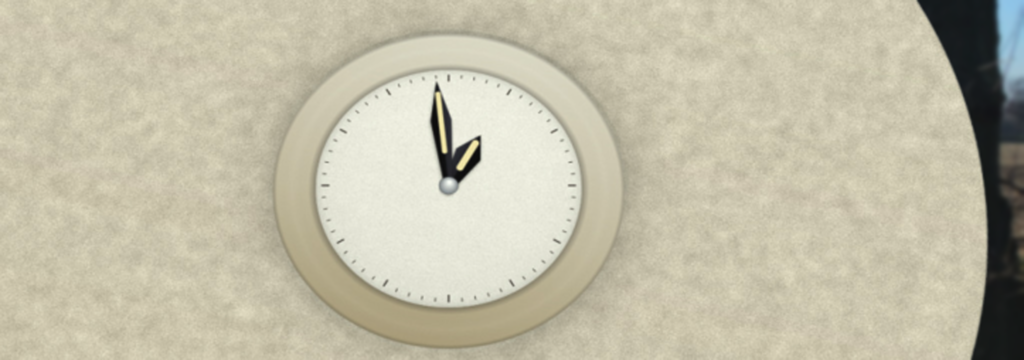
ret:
12,59
